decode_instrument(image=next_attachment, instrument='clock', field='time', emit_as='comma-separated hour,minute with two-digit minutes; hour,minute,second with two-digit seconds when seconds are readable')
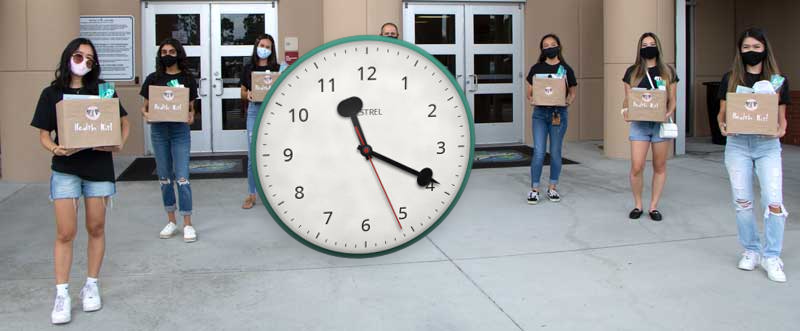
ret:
11,19,26
